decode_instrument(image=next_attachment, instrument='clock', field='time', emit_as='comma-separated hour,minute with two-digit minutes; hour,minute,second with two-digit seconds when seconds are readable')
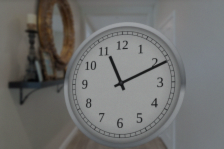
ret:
11,11
